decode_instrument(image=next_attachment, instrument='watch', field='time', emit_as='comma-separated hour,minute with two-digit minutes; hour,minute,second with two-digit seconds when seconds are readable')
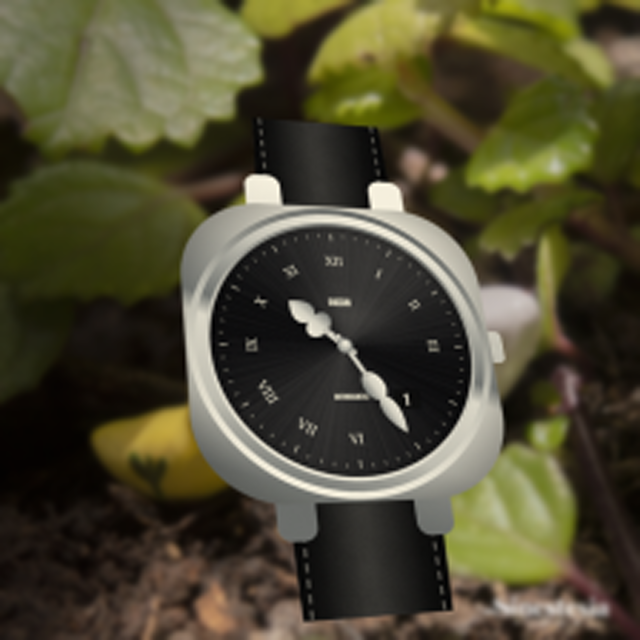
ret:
10,25
